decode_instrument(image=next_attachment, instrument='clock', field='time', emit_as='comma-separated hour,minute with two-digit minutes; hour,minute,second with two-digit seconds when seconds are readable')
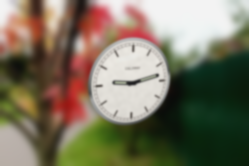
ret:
9,13
